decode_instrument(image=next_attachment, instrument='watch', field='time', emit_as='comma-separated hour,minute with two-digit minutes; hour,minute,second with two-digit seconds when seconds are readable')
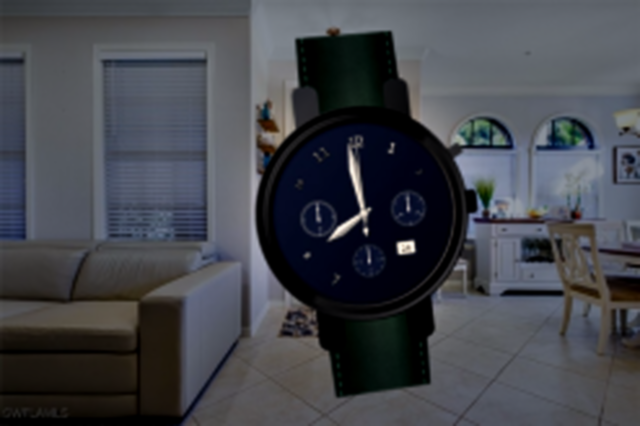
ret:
7,59
